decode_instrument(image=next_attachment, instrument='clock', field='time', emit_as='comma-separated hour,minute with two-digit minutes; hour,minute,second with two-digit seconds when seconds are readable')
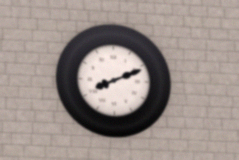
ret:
8,11
